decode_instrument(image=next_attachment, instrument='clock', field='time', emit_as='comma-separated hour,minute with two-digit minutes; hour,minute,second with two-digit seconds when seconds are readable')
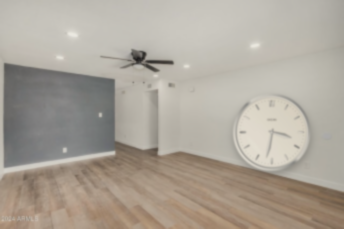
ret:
3,32
